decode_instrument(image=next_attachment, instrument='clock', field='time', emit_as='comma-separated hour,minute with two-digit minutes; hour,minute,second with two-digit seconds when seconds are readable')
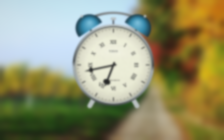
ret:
6,43
